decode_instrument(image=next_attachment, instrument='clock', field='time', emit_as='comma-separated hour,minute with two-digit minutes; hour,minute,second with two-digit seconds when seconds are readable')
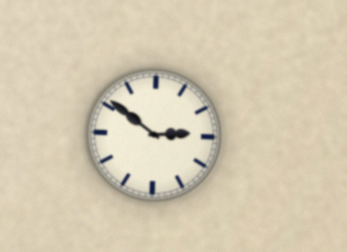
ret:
2,51
